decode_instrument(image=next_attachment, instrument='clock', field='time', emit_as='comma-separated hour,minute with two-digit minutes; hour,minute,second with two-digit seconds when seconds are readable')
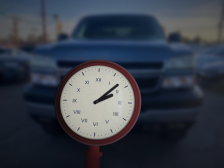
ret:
2,08
